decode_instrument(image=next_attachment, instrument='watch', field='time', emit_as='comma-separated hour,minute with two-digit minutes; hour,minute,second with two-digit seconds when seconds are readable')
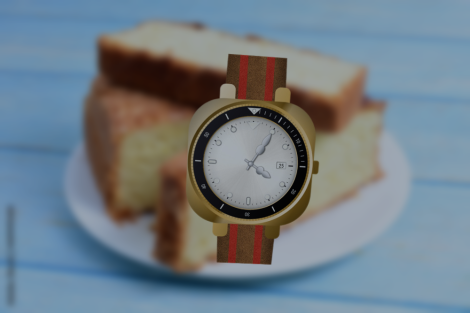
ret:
4,05
